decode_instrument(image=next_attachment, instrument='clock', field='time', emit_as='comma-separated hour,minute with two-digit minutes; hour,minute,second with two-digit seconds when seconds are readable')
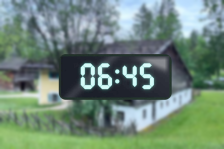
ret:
6,45
